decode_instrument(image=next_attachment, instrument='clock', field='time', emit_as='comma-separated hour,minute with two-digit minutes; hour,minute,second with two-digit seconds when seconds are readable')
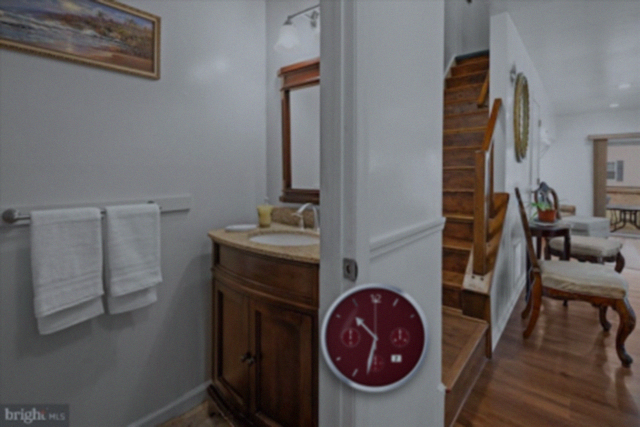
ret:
10,32
